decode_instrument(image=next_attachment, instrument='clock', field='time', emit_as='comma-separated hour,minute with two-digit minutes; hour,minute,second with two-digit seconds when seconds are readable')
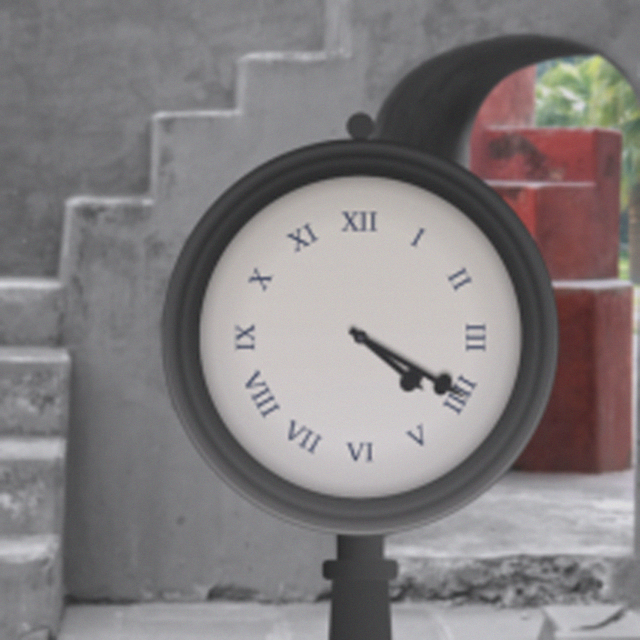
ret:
4,20
